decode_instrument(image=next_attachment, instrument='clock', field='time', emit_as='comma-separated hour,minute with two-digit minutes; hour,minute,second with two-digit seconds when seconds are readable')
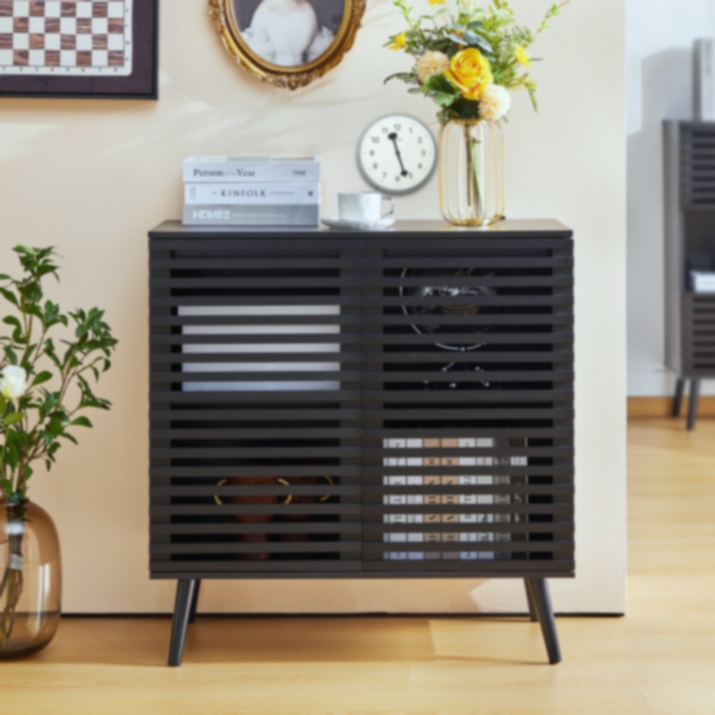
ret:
11,27
